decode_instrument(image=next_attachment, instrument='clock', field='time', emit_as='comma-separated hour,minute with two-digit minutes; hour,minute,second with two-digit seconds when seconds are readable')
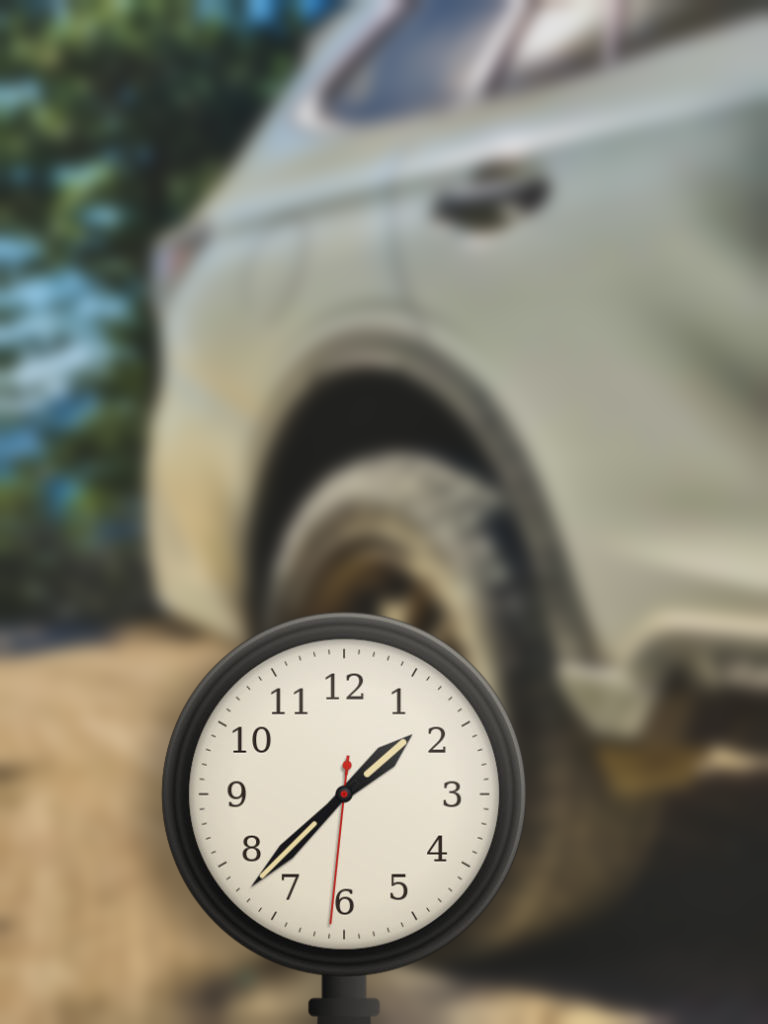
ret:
1,37,31
